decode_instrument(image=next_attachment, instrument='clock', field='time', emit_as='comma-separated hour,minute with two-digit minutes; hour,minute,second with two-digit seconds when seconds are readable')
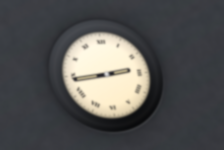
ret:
2,44
